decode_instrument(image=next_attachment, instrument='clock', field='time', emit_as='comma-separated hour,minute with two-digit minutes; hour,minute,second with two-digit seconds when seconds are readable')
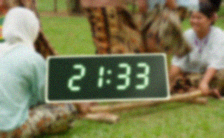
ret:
21,33
